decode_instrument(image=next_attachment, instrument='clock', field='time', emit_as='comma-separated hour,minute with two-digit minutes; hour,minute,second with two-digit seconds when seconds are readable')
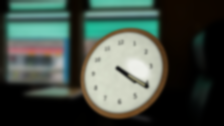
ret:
4,21
